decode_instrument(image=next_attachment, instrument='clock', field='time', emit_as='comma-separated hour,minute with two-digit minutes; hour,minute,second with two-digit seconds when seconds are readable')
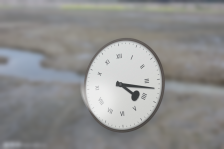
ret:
4,17
